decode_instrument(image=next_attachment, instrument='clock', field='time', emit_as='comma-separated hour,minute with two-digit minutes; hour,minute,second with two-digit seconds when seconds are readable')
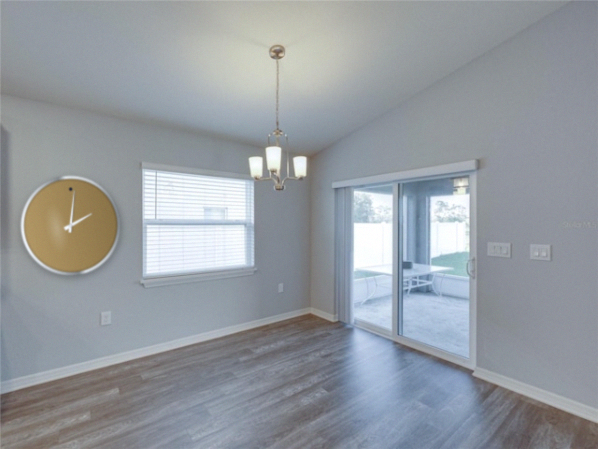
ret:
2,01
